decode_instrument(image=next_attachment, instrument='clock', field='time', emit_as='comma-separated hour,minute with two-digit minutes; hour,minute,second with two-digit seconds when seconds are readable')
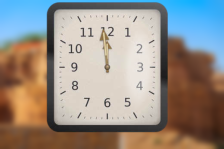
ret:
11,59
